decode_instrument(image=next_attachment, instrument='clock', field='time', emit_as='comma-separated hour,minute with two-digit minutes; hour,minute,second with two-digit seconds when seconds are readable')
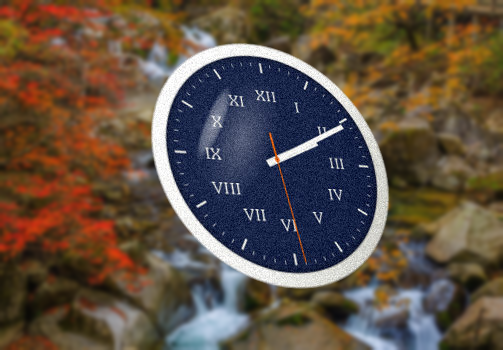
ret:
2,10,29
